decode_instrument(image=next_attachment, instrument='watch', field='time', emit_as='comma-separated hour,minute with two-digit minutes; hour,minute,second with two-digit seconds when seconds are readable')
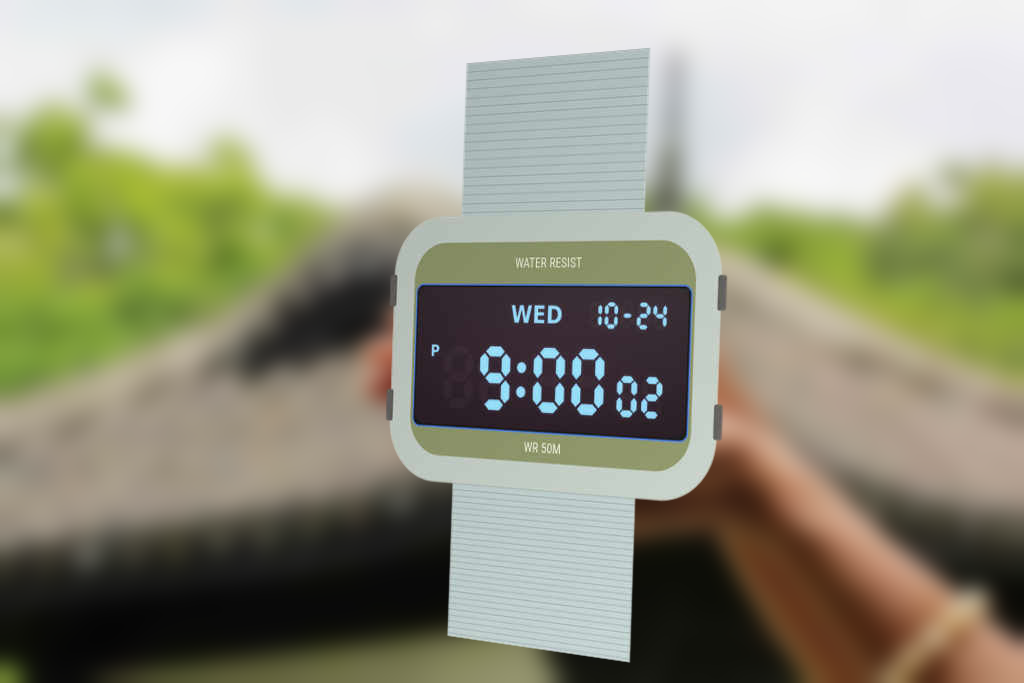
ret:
9,00,02
